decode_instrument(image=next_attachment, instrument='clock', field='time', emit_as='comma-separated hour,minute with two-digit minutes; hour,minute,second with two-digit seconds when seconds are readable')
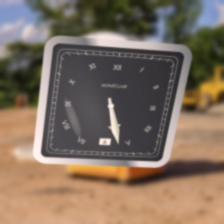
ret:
5,27
